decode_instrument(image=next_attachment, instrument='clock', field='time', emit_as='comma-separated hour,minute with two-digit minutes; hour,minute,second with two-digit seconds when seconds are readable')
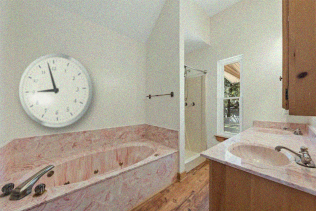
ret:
8,58
